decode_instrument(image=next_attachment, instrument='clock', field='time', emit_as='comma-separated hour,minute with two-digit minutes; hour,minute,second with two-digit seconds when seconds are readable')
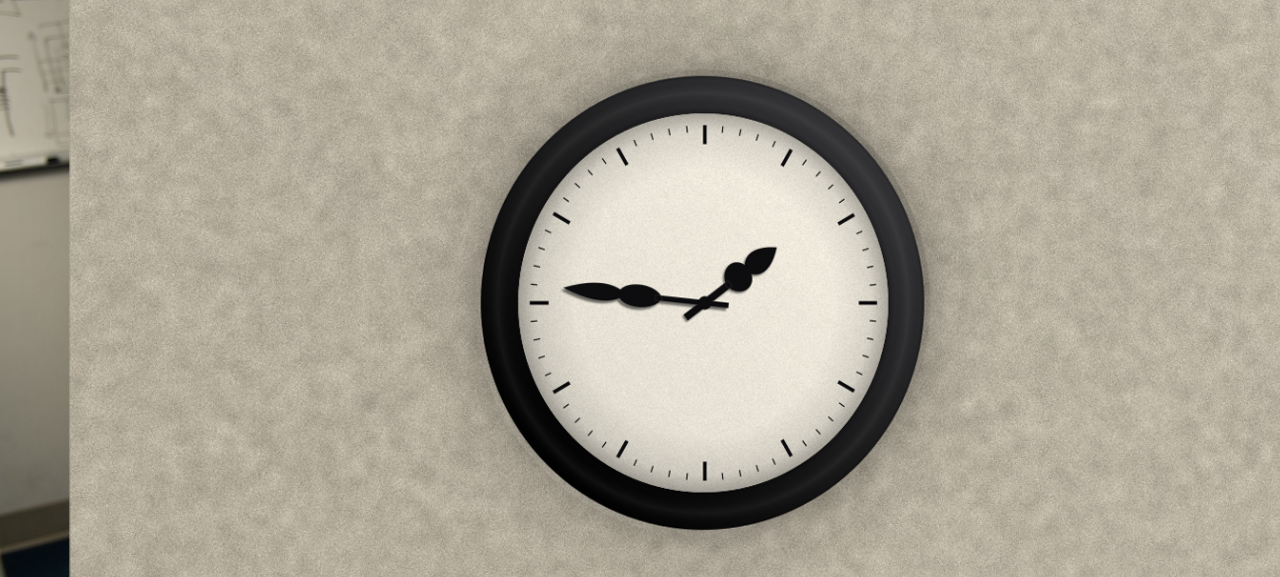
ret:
1,46
